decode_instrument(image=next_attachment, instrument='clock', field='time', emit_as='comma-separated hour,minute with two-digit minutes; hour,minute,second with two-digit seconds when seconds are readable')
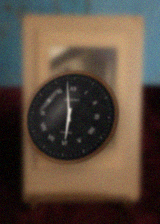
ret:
5,58
